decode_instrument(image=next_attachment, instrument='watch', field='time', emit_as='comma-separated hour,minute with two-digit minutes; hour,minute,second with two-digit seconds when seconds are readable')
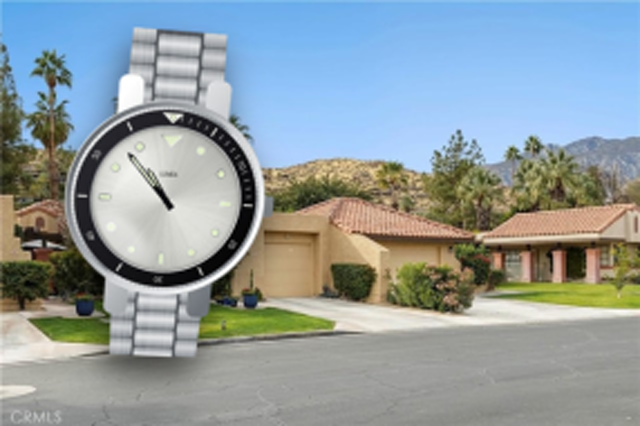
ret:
10,53
